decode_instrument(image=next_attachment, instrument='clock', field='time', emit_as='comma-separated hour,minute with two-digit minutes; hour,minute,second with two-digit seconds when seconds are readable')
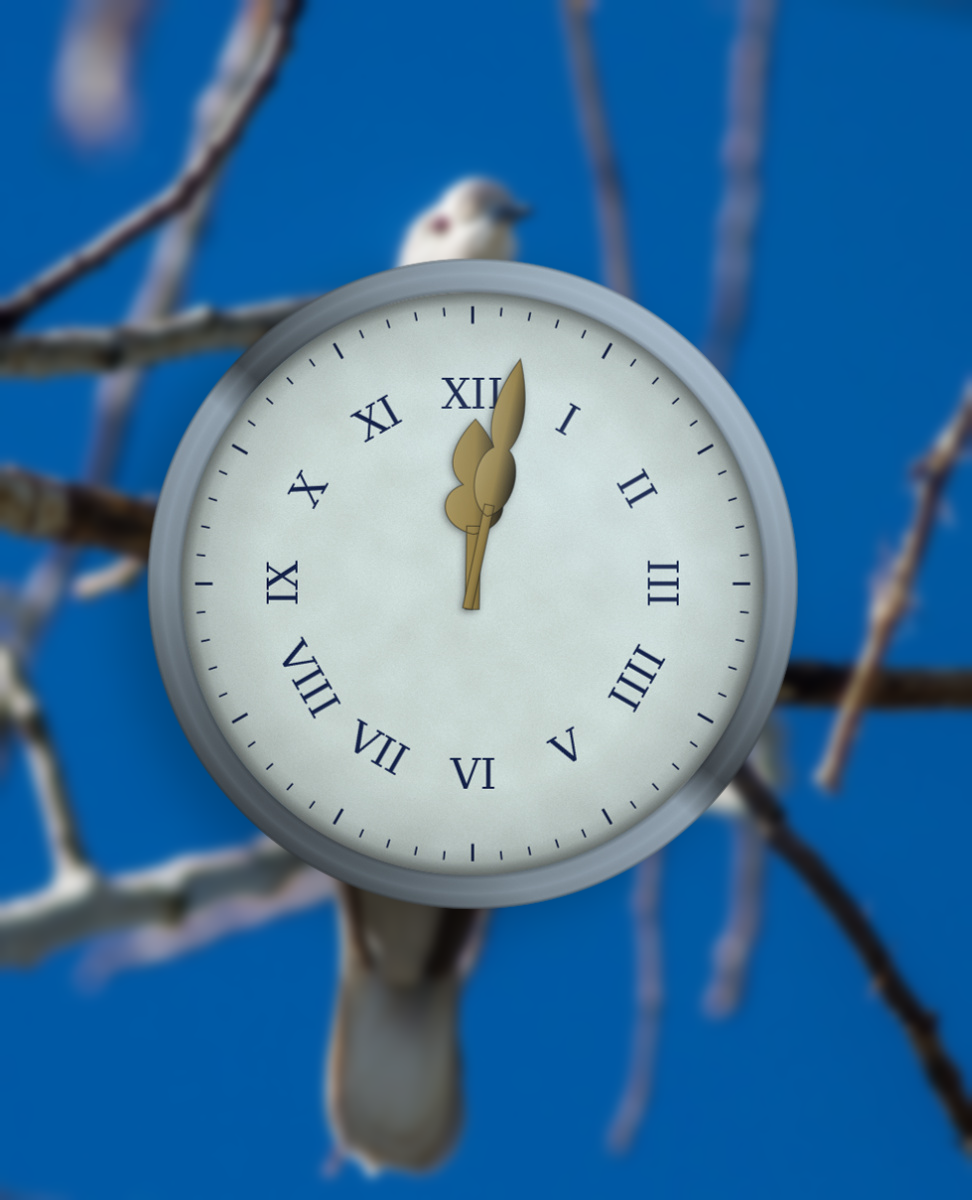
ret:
12,02
